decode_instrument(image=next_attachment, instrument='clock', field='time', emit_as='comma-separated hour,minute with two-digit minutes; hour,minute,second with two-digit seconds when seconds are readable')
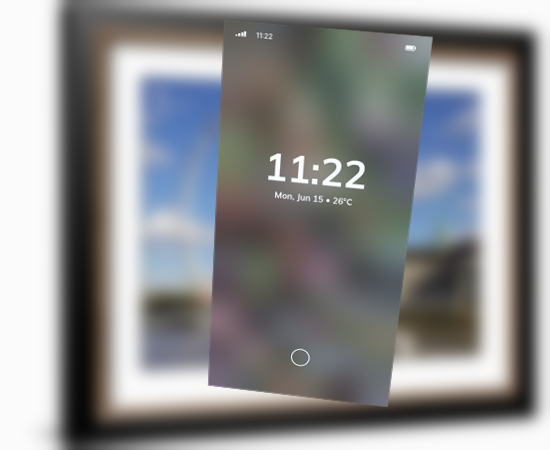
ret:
11,22
